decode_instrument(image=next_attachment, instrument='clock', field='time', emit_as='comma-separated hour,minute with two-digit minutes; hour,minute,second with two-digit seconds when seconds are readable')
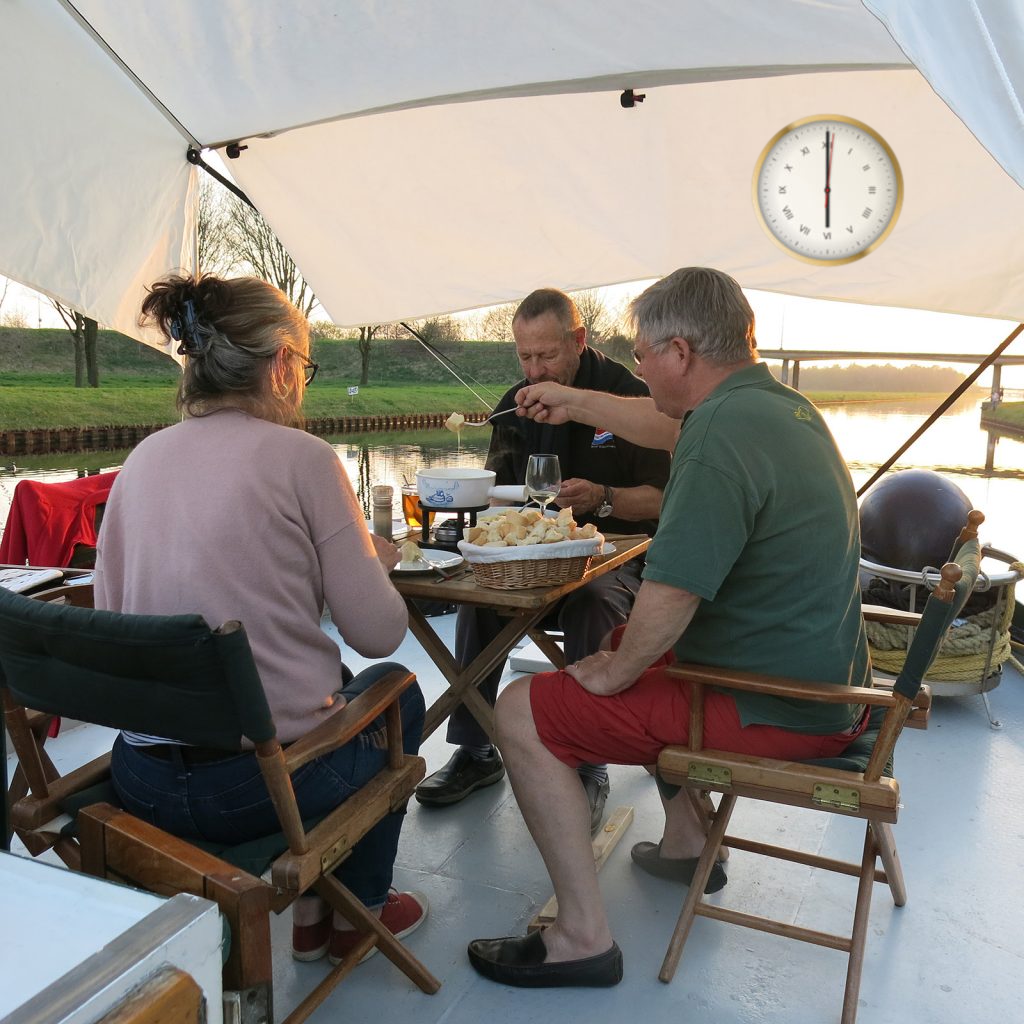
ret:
6,00,01
